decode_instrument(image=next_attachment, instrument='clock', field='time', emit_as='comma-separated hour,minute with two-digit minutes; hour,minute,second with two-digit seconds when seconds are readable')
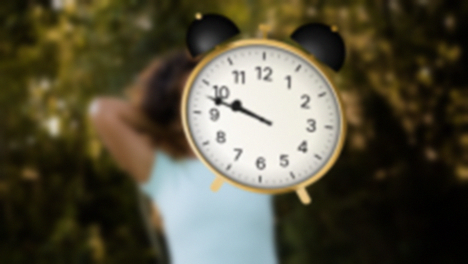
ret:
9,48
